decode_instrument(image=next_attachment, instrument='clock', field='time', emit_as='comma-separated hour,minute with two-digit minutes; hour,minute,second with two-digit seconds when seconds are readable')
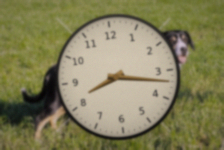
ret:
8,17
